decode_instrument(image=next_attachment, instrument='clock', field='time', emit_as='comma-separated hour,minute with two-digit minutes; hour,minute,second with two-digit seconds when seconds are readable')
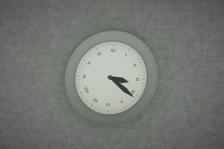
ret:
3,21
